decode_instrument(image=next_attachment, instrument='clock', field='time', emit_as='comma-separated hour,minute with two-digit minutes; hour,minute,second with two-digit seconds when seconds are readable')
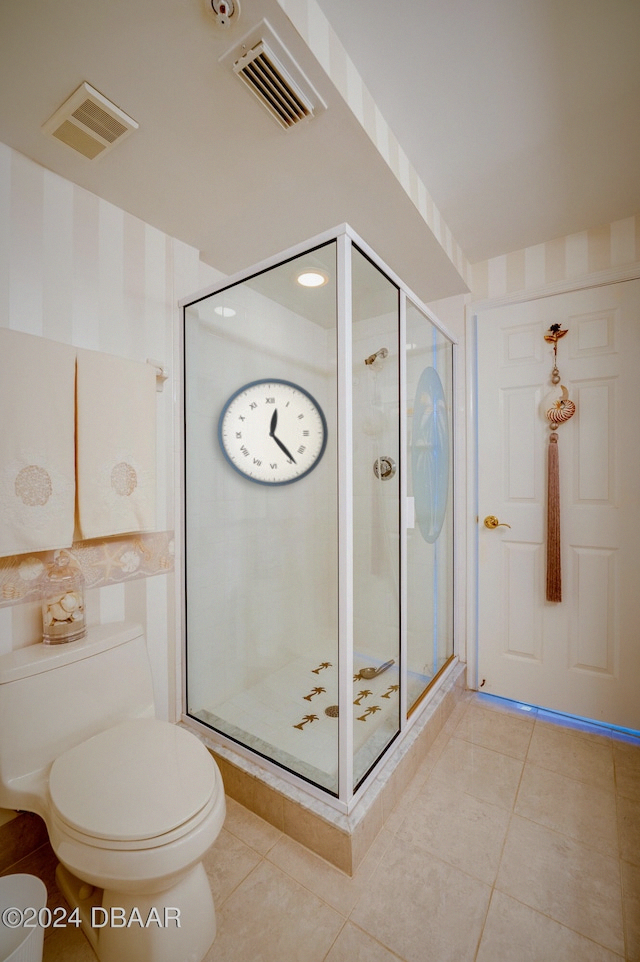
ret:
12,24
